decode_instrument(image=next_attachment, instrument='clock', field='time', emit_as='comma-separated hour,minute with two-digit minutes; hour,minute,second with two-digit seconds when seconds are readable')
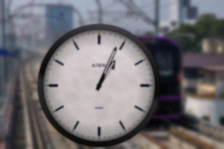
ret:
1,04
